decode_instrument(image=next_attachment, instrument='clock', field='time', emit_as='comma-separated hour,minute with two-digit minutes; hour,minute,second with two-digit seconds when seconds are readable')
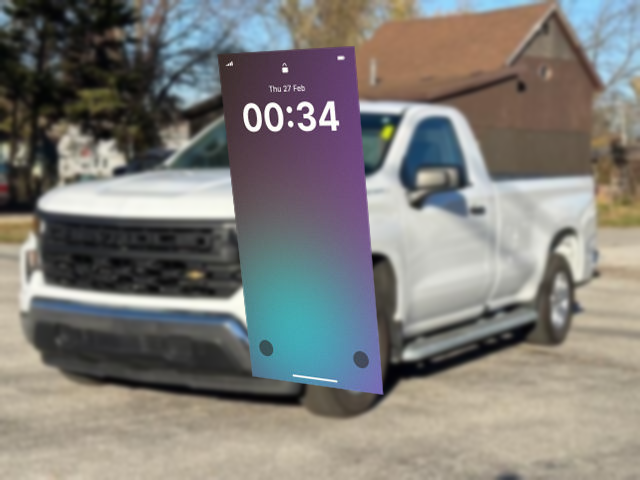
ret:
0,34
